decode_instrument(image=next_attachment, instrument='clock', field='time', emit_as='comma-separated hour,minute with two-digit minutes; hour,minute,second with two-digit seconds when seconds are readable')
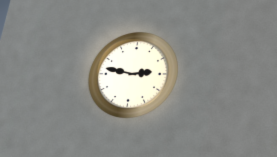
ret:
2,47
